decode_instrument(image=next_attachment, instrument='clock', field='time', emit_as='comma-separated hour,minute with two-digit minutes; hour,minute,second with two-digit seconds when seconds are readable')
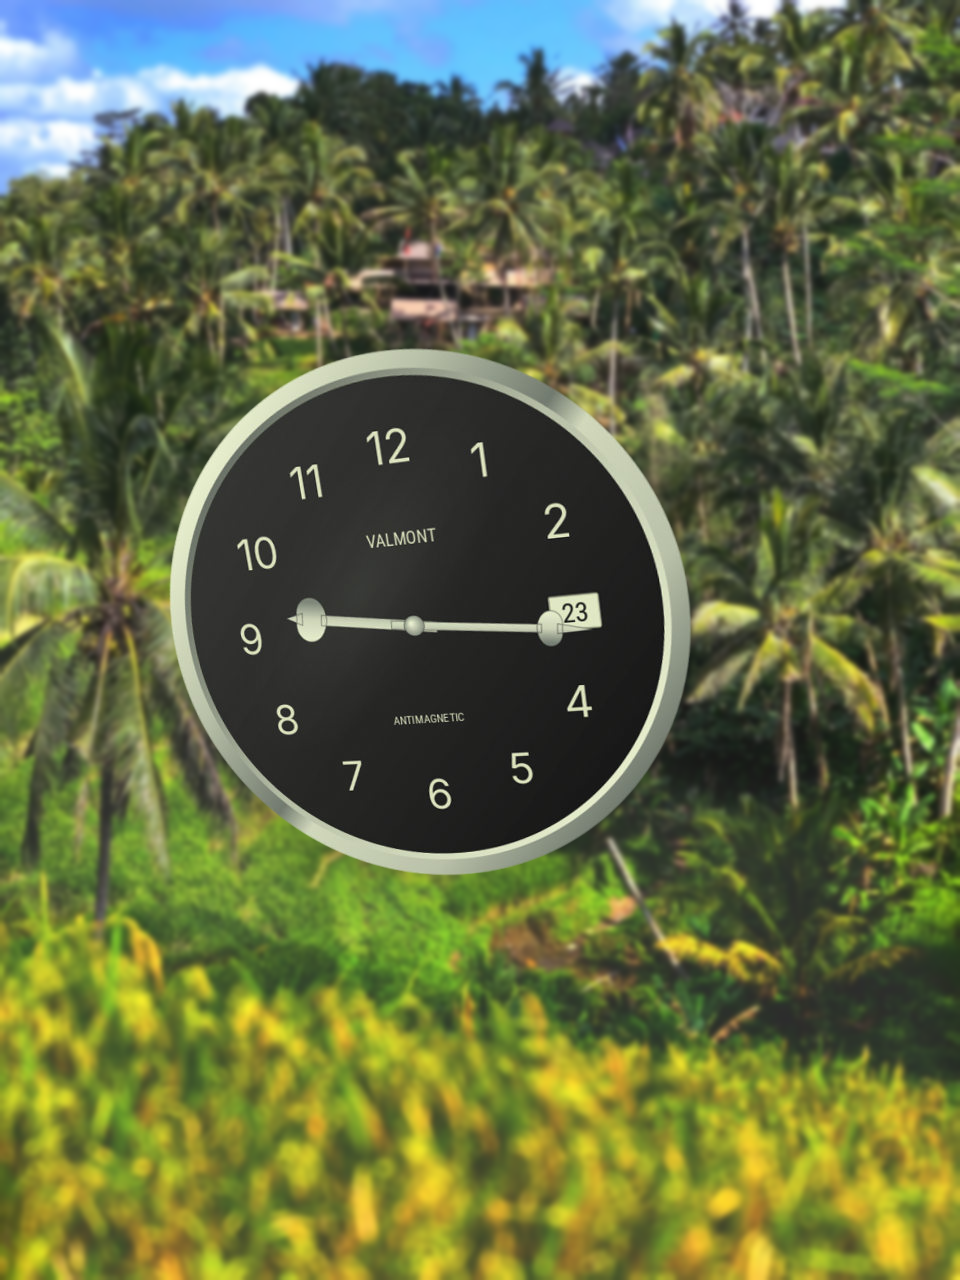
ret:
9,16
